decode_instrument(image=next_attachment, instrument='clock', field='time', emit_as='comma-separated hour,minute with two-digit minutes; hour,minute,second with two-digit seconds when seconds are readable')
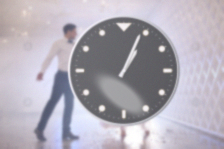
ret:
1,04
